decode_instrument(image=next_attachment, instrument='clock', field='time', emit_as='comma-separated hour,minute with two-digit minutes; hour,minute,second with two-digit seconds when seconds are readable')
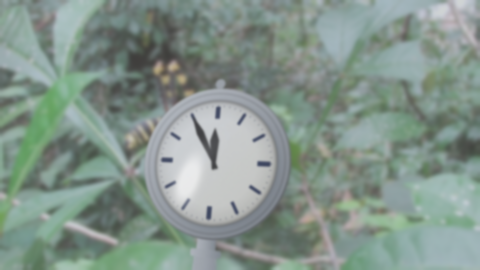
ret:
11,55
